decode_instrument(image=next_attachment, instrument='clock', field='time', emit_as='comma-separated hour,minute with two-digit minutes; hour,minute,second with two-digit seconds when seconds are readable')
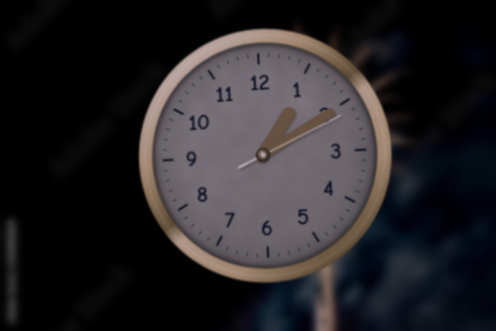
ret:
1,10,11
